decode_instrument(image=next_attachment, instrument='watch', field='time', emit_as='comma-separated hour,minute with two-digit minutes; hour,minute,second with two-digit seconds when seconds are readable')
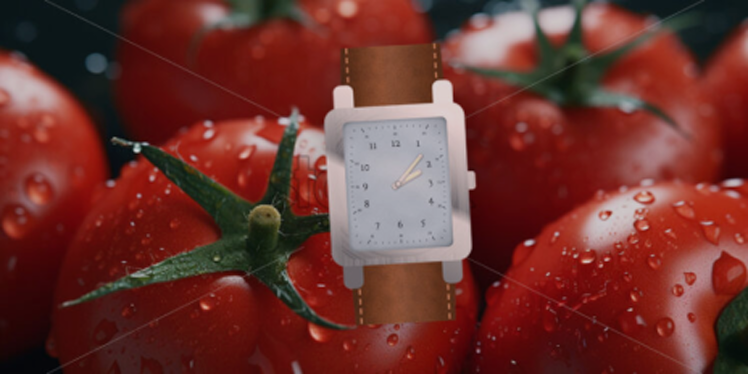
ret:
2,07
